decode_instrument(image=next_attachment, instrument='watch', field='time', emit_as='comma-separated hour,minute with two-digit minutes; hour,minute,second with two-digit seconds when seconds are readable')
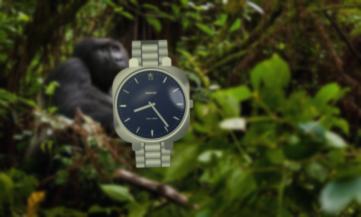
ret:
8,24
